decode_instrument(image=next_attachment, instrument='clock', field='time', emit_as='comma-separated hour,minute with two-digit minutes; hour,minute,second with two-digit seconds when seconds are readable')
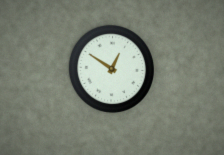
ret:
12,50
